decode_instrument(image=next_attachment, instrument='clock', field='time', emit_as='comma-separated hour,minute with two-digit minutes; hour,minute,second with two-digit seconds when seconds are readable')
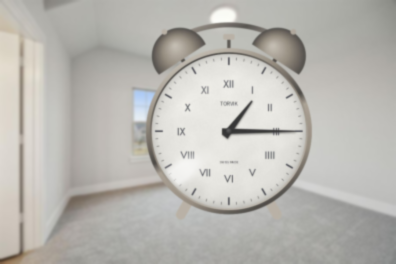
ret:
1,15
